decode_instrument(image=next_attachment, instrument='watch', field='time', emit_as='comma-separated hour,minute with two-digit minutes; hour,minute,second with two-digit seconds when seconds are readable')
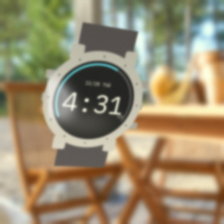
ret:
4,31
